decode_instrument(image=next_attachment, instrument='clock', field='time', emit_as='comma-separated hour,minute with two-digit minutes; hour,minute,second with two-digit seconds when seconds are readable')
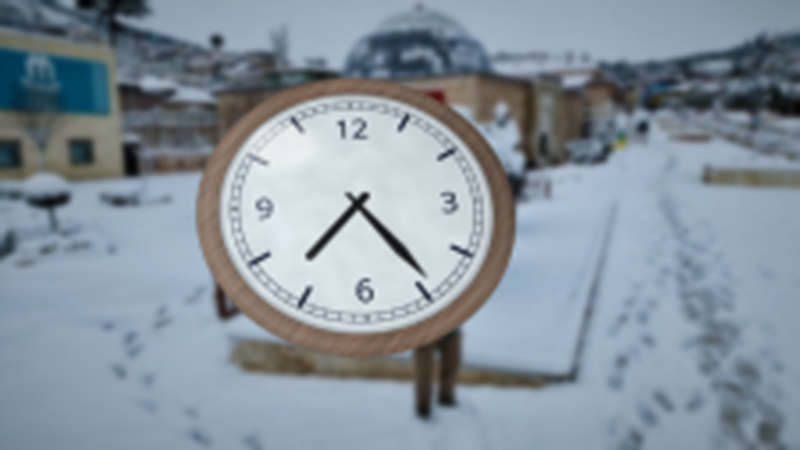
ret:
7,24
